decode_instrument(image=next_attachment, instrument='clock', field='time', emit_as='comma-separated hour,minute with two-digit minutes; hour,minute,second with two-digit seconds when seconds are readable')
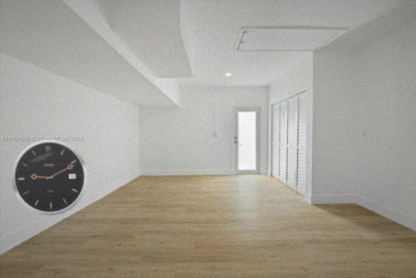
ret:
9,11
